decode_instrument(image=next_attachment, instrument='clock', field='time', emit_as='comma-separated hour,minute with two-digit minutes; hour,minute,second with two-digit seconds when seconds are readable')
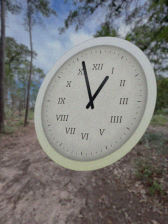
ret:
12,56
